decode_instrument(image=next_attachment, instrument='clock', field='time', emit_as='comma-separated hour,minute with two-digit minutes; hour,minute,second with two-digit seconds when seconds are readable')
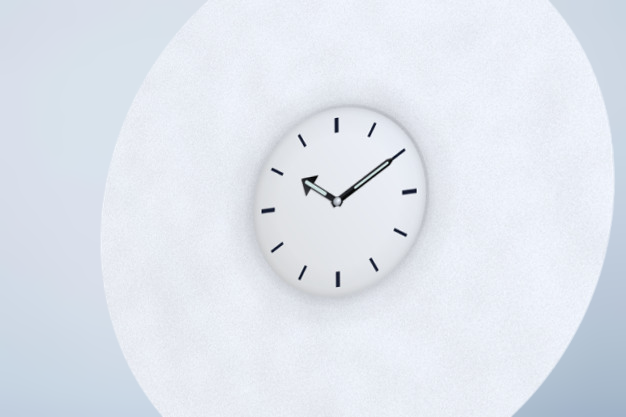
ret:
10,10
